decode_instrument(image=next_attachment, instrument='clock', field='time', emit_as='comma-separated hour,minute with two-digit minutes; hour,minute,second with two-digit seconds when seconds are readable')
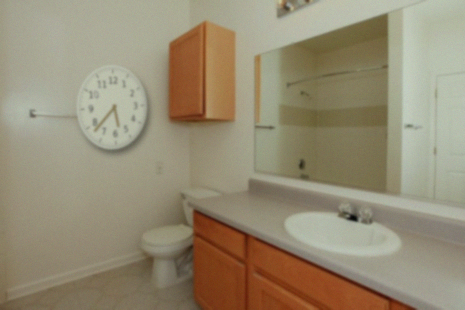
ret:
5,38
